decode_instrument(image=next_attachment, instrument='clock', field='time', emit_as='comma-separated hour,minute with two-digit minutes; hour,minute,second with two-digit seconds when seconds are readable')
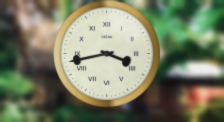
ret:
3,43
